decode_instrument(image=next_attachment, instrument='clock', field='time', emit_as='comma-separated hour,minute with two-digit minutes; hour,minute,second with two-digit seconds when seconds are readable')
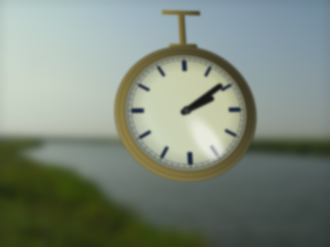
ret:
2,09
